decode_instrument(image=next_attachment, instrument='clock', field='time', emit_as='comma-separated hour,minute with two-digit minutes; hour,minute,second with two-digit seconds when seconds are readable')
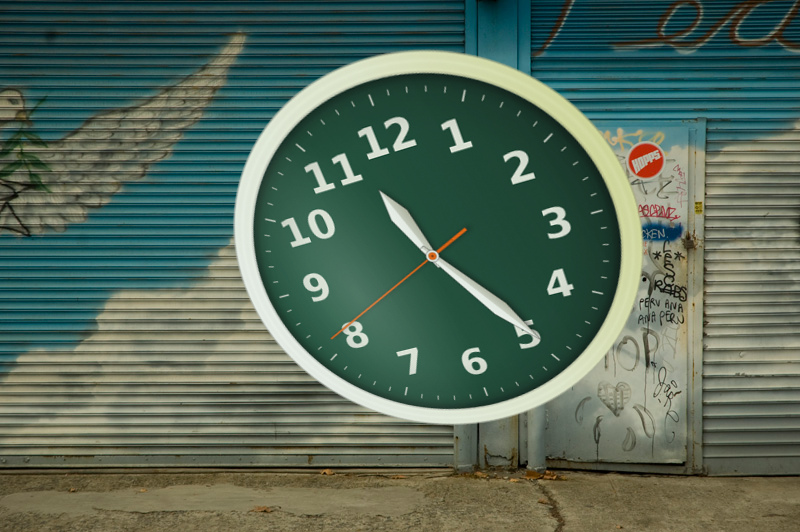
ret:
11,24,41
